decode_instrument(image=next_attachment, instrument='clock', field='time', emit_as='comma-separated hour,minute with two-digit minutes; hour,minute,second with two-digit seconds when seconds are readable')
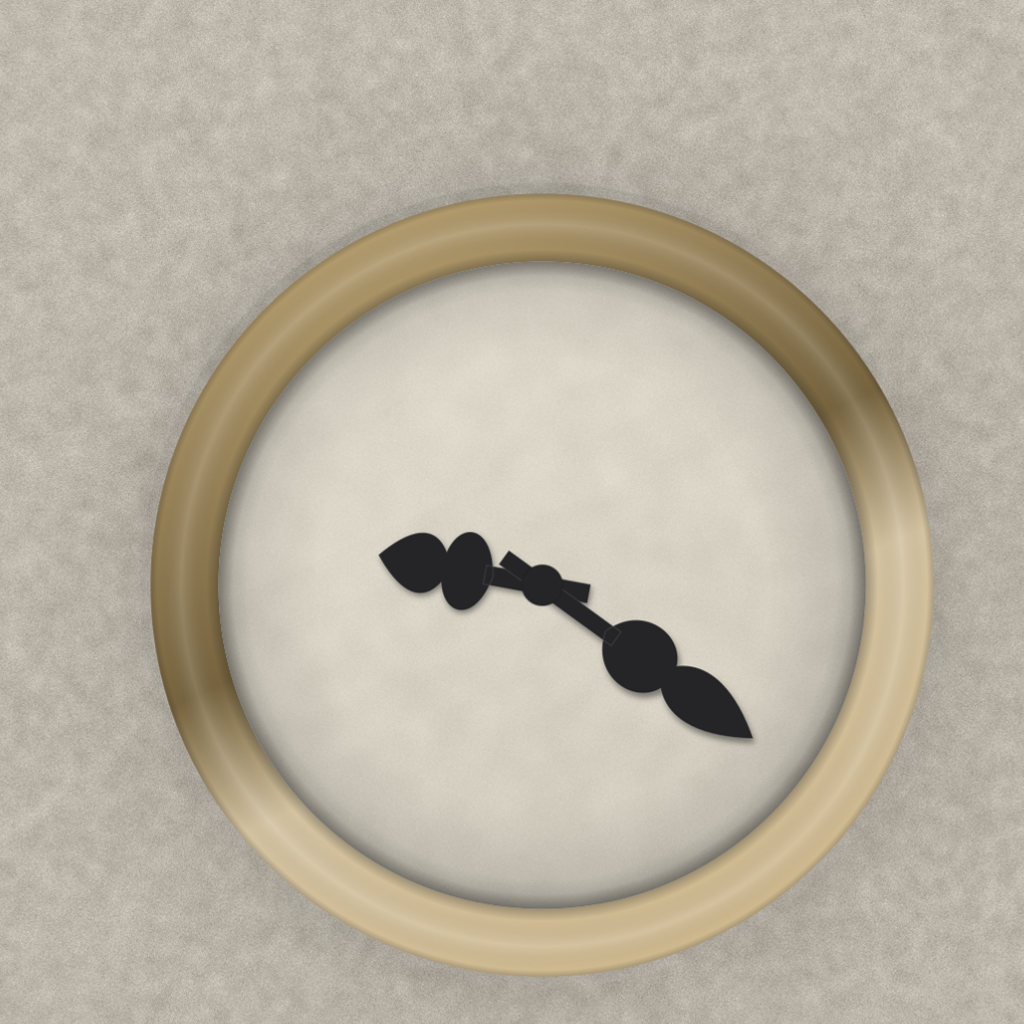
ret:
9,21
